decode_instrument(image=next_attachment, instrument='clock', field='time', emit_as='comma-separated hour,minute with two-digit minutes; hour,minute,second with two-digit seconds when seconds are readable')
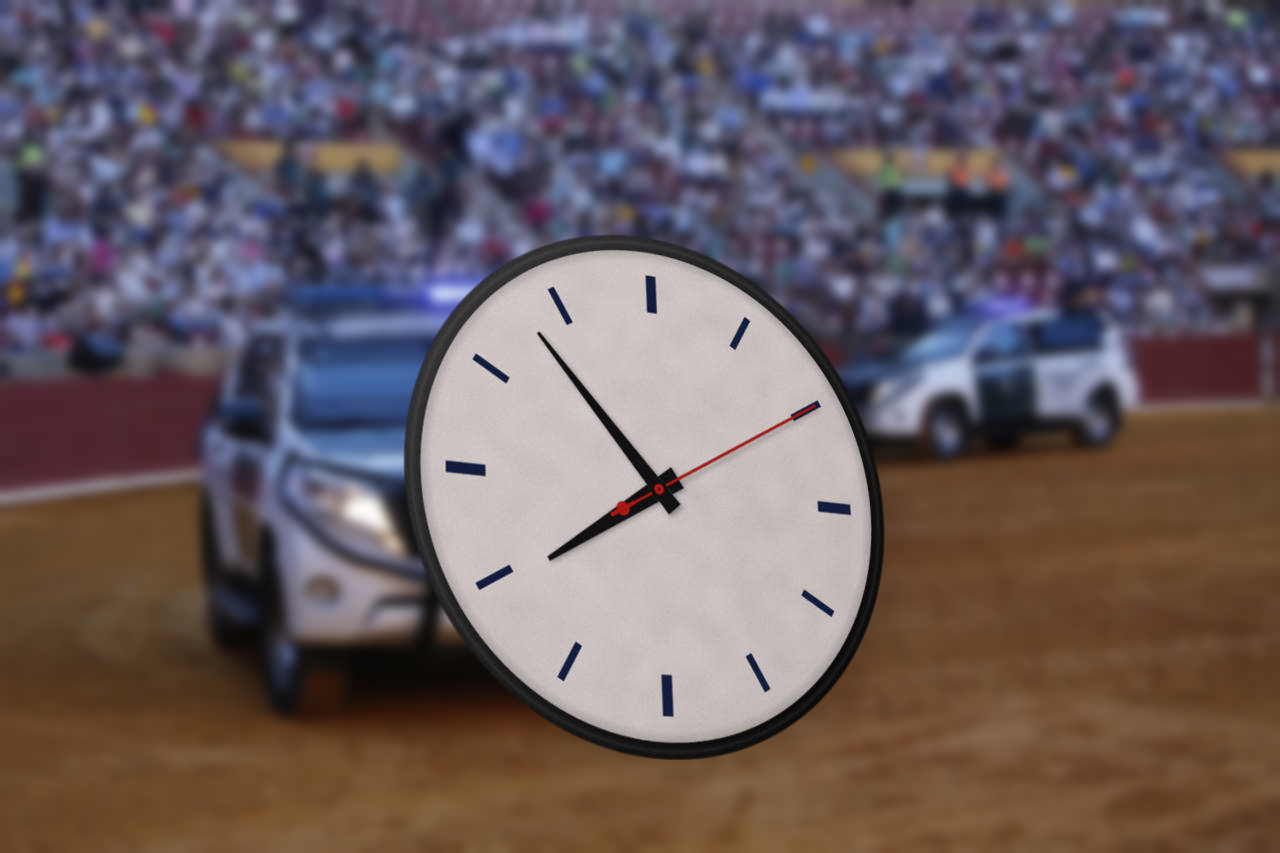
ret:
7,53,10
